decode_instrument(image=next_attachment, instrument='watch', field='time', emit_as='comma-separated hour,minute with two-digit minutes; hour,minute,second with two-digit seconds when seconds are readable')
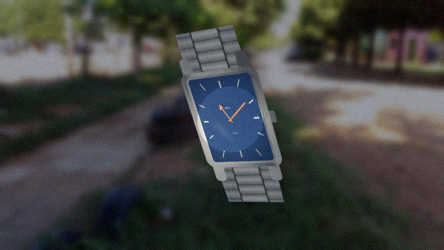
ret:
11,09
